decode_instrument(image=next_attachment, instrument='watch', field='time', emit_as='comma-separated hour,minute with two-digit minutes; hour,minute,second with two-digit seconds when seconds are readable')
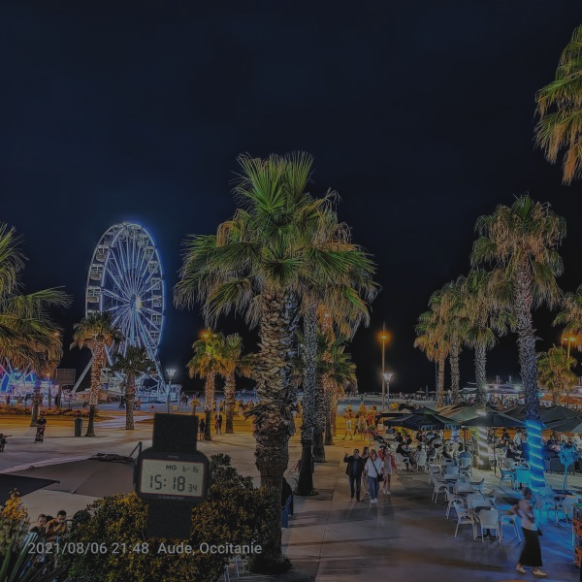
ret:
15,18,34
